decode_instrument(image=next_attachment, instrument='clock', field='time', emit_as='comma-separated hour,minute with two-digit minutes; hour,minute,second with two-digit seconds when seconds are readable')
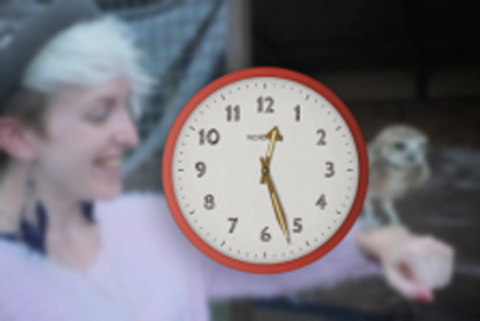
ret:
12,27
